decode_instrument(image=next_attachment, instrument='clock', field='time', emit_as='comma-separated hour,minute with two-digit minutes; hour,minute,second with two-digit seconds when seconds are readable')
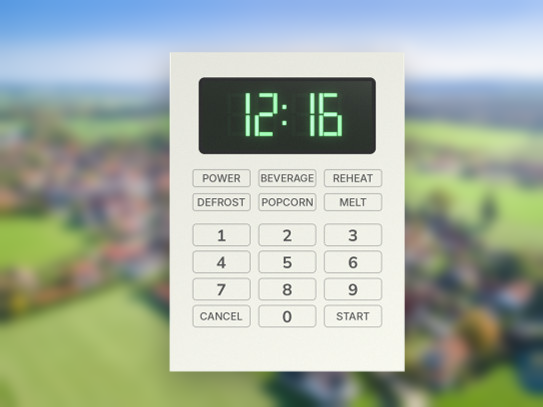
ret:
12,16
